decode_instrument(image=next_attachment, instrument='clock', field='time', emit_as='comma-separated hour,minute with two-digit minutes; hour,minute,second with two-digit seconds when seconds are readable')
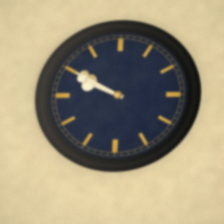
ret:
9,50
